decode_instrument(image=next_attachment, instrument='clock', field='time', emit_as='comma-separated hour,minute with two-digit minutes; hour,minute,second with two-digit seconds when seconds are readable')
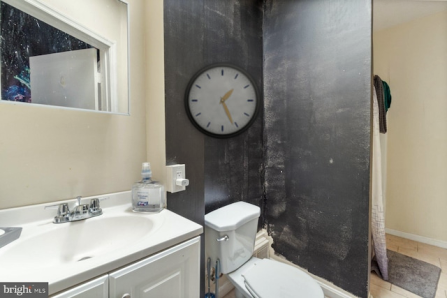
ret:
1,26
